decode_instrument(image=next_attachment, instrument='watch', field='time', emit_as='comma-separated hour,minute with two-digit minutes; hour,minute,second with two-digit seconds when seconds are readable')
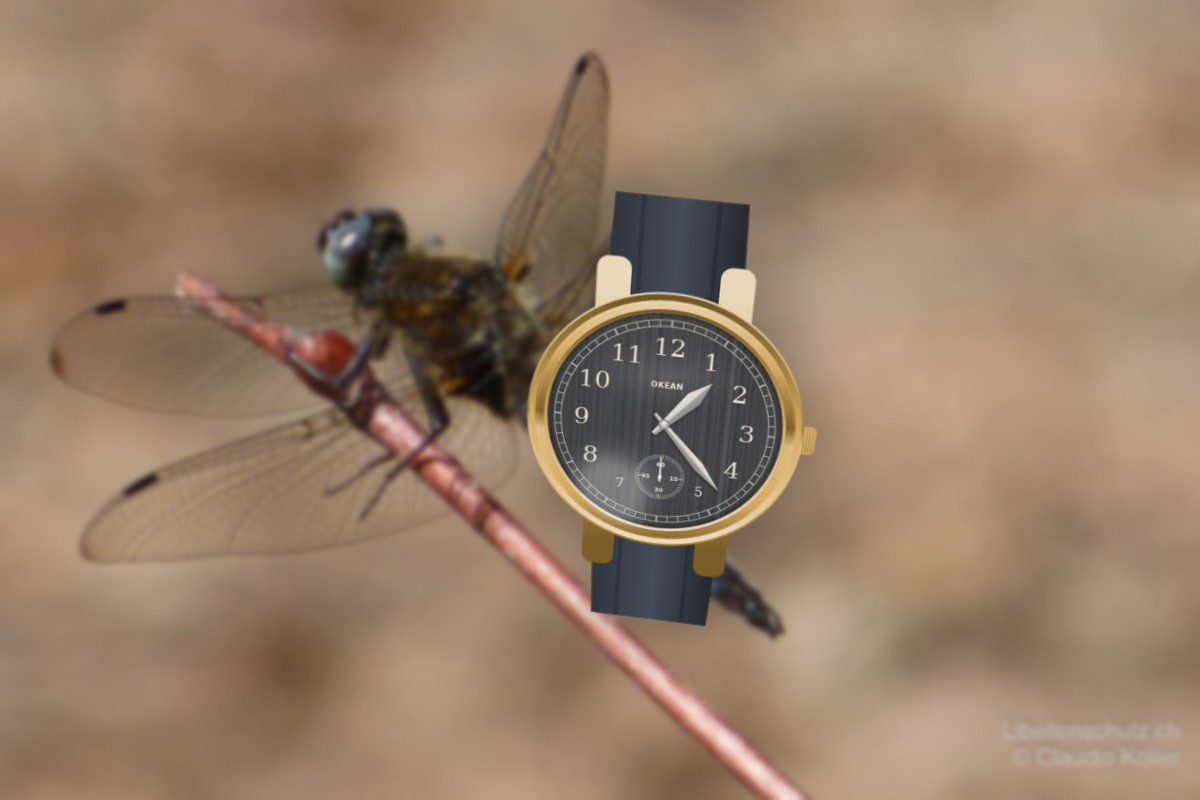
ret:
1,23
